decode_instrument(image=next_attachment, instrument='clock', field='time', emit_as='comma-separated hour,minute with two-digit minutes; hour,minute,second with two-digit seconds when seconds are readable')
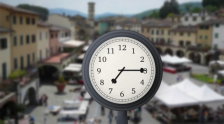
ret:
7,15
